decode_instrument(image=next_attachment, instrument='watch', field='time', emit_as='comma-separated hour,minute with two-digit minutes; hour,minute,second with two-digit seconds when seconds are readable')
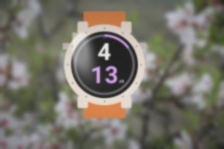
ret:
4,13
